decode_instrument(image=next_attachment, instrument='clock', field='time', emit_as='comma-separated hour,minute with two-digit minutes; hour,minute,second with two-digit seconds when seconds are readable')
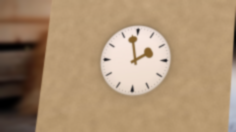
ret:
1,58
